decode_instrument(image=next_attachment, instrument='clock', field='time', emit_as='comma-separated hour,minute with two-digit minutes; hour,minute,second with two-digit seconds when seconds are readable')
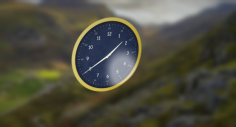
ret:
1,40
